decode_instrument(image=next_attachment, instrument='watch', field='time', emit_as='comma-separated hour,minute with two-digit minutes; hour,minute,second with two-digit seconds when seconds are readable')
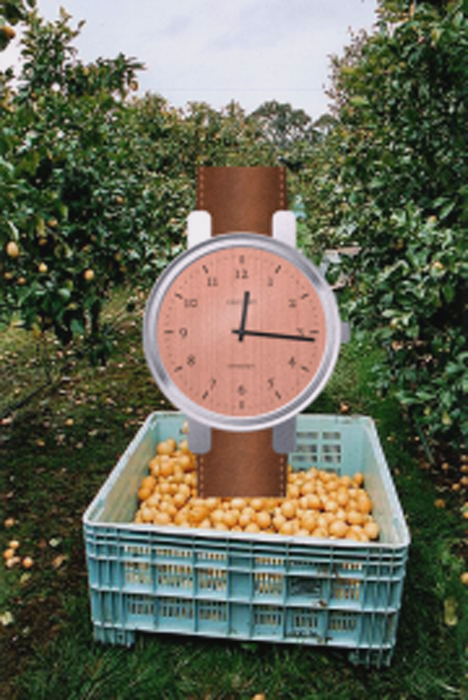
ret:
12,16
